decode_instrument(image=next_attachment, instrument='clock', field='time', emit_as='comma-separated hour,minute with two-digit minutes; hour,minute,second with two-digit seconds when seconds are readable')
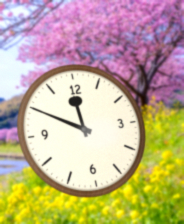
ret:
11,50
